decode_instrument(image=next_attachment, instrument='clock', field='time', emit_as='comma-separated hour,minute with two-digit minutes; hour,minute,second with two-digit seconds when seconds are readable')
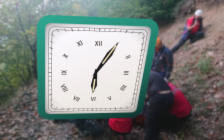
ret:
6,05
